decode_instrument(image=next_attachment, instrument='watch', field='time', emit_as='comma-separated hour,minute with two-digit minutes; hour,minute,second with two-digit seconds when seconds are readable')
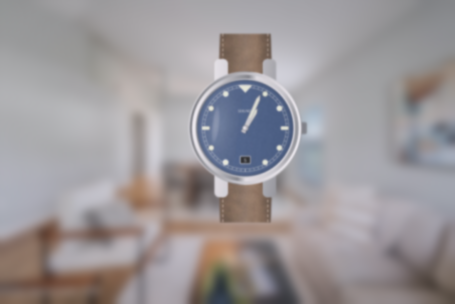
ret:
1,04
